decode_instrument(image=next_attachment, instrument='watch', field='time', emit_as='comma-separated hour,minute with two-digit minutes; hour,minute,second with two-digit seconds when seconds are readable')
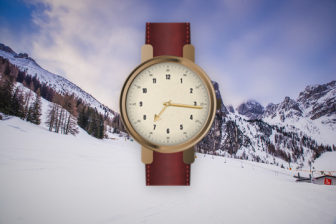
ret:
7,16
